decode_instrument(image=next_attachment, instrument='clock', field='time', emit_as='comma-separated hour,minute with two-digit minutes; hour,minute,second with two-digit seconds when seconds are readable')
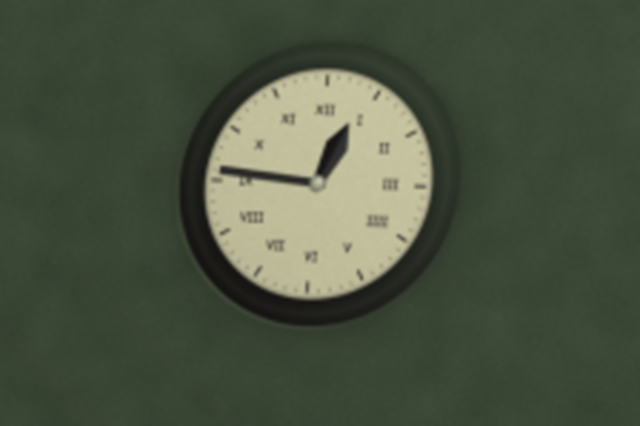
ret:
12,46
